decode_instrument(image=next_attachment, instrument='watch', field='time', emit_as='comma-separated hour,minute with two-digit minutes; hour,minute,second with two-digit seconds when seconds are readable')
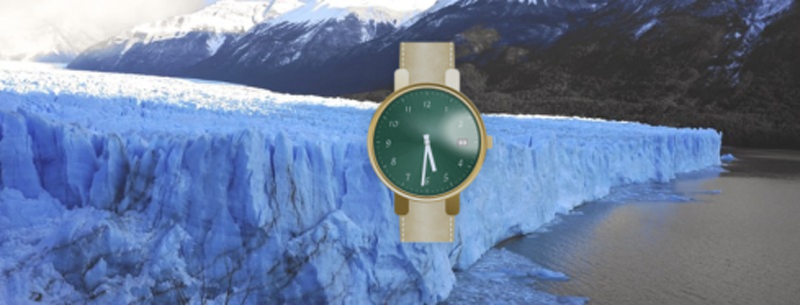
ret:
5,31
